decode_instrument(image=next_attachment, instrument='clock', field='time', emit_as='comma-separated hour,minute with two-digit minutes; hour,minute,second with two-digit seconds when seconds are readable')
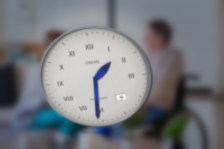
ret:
1,31
